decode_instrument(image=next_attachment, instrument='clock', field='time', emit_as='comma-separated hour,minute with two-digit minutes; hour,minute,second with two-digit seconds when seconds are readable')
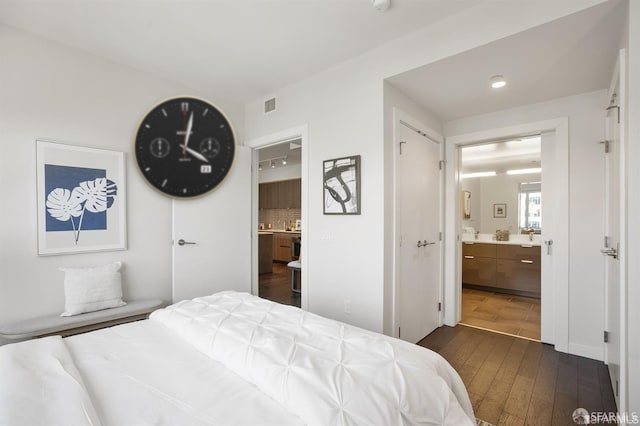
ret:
4,02
